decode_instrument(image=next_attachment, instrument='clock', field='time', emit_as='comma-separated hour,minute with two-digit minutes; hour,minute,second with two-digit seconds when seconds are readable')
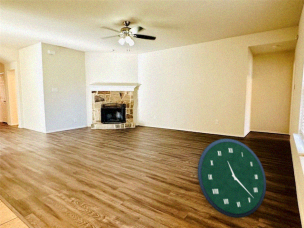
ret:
11,23
